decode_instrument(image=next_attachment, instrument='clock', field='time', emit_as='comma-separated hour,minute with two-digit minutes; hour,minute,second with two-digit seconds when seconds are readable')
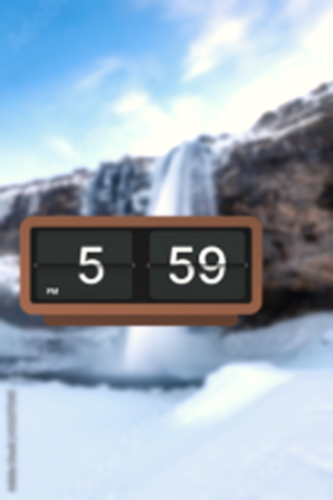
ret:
5,59
